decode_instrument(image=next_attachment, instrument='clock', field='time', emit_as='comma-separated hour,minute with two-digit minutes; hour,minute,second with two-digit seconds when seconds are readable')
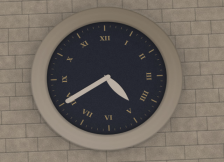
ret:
4,40
